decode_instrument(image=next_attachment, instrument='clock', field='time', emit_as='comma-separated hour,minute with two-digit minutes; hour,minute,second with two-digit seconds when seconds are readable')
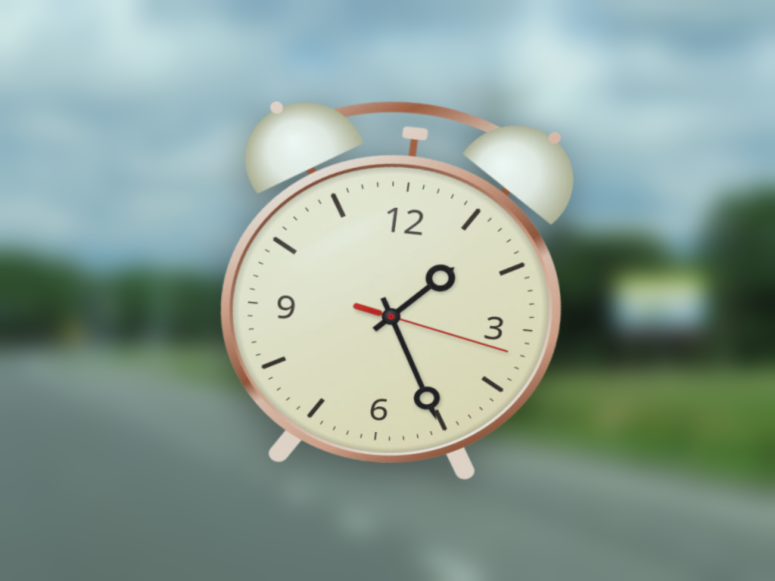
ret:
1,25,17
